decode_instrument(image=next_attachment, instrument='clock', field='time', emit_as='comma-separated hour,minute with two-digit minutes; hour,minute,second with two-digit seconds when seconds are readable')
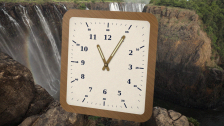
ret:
11,05
